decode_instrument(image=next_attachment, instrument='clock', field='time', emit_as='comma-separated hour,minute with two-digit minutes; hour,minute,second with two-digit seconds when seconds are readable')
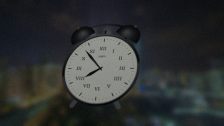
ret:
7,53
